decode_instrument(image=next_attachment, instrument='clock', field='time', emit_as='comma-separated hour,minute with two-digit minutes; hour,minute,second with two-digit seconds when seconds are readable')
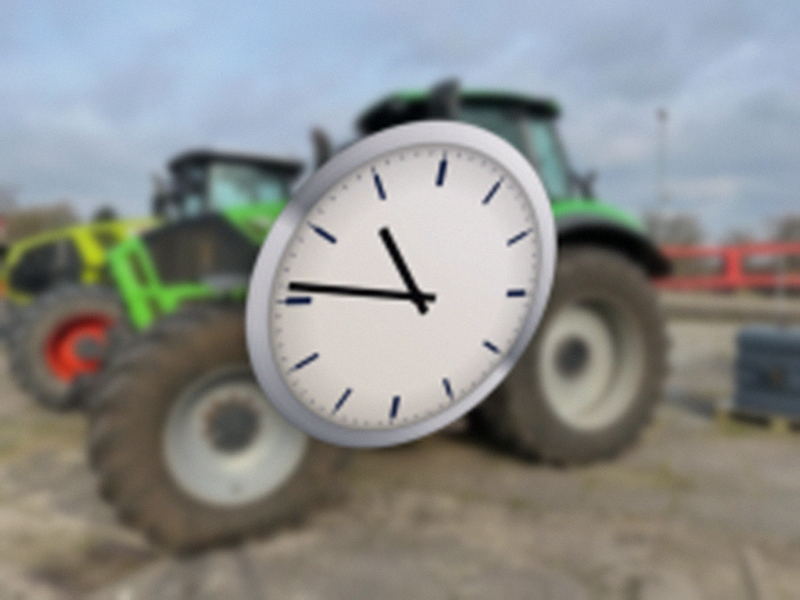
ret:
10,46
